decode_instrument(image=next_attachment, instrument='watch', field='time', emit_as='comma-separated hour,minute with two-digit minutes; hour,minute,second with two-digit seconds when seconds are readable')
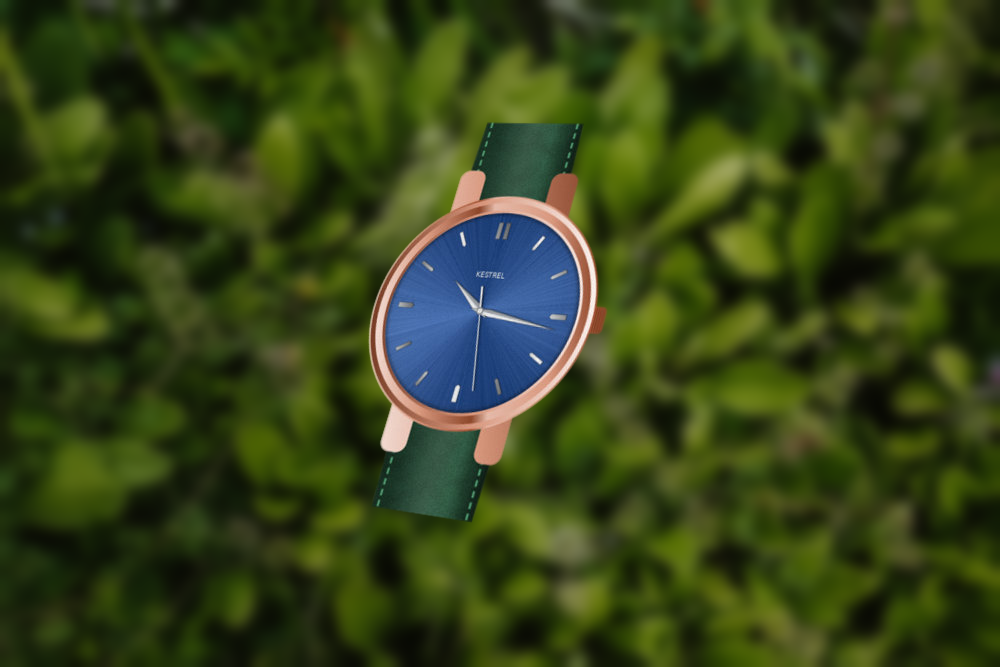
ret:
10,16,28
